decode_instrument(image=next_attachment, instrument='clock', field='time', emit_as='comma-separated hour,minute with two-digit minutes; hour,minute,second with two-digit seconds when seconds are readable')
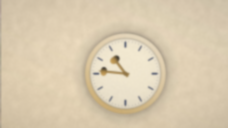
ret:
10,46
